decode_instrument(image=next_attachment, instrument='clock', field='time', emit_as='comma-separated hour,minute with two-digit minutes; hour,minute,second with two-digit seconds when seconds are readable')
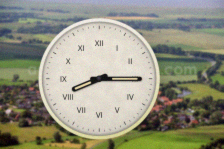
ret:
8,15
